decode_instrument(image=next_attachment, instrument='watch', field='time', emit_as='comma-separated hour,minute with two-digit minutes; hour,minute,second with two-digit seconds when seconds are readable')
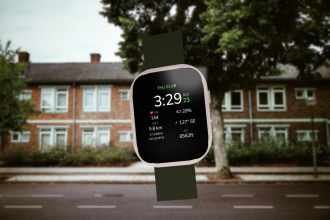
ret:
3,29
